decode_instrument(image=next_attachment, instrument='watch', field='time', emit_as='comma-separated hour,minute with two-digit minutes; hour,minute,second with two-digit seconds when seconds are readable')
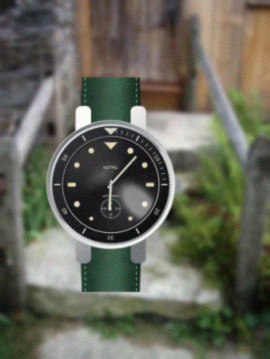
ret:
6,07
